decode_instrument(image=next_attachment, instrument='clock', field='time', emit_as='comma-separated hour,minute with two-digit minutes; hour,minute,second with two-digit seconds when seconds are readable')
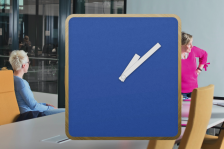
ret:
1,08
